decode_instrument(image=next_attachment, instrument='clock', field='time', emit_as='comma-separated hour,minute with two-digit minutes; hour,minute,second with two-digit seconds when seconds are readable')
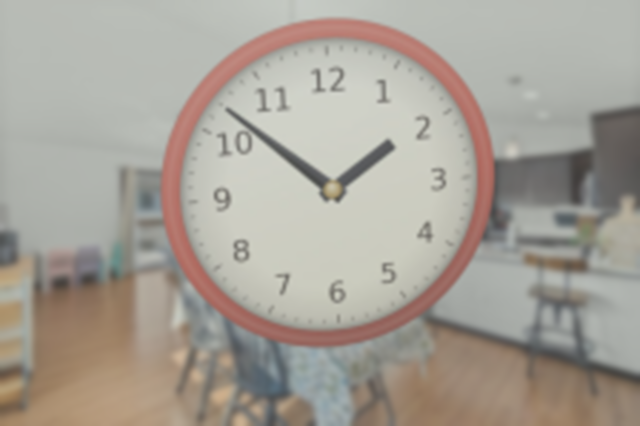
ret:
1,52
